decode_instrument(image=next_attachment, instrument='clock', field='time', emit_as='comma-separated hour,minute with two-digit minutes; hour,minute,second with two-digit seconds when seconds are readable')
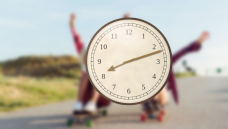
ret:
8,12
